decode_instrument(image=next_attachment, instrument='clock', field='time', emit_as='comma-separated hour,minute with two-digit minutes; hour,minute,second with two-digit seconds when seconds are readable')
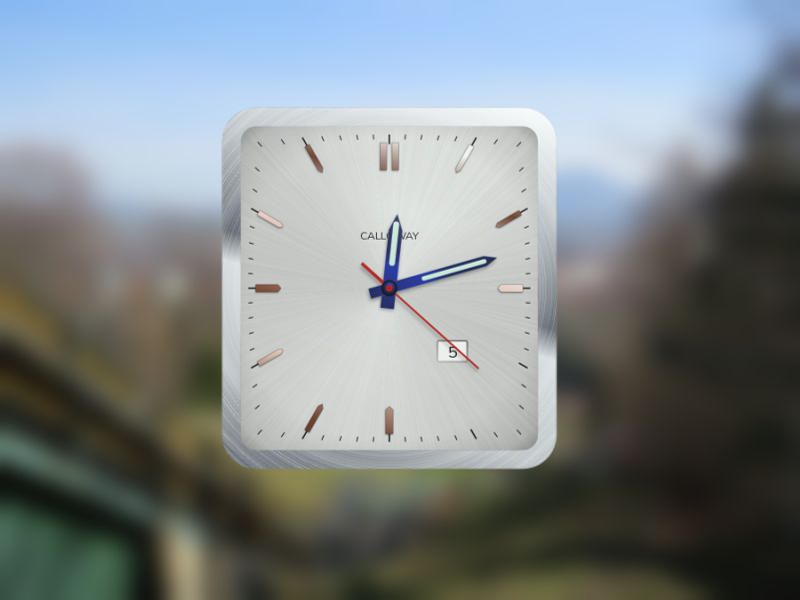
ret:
12,12,22
